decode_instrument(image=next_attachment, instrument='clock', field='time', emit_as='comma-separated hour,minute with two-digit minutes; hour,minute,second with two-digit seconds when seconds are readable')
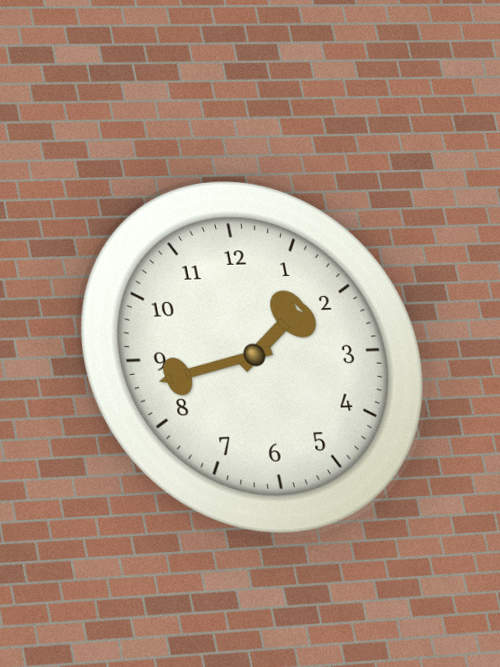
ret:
1,43
